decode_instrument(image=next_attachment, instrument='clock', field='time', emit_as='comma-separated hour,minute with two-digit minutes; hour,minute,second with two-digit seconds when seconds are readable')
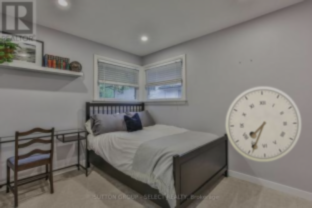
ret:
7,34
